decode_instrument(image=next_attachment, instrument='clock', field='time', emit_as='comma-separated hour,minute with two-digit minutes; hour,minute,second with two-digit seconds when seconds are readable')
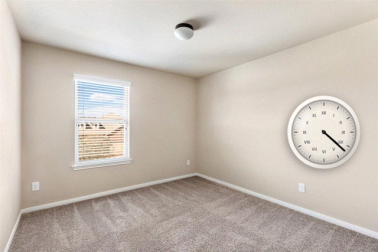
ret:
4,22
